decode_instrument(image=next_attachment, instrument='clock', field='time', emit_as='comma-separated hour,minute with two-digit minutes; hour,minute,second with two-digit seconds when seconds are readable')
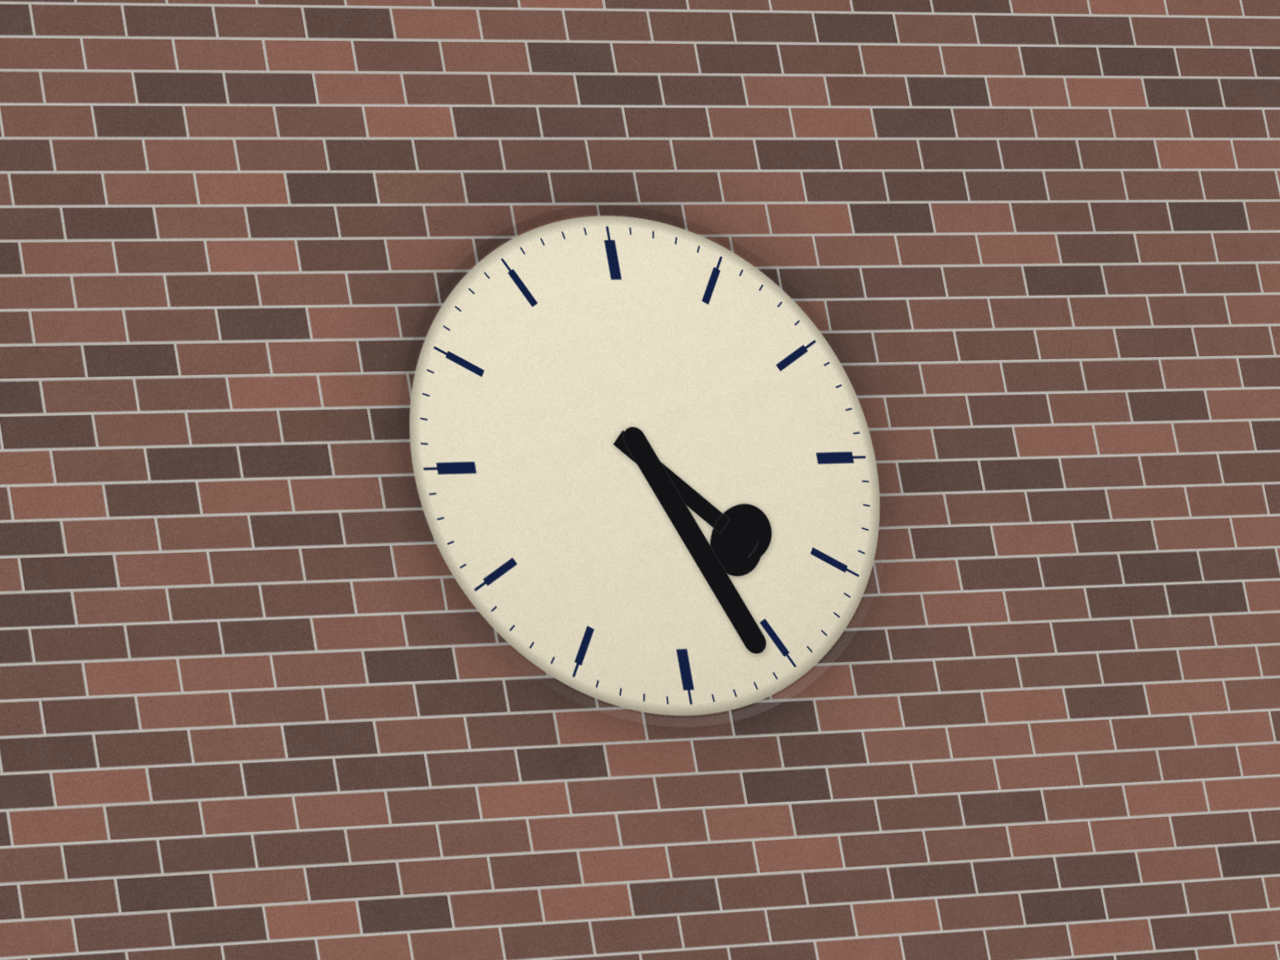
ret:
4,26
